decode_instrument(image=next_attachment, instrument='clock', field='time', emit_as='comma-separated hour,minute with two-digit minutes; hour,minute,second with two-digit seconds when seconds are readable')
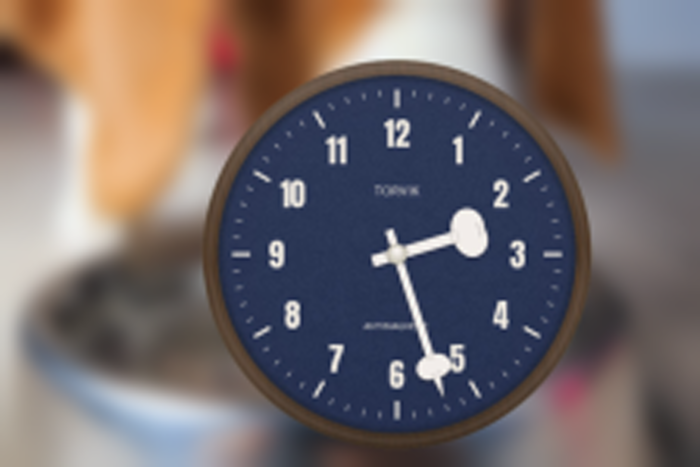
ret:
2,27
